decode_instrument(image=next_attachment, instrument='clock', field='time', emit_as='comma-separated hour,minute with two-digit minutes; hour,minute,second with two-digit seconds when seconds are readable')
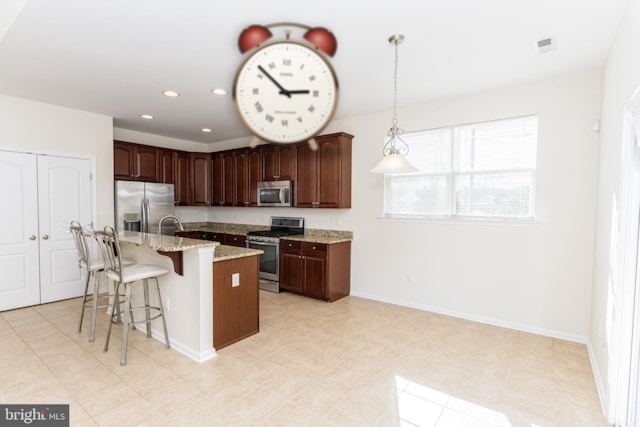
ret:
2,52
